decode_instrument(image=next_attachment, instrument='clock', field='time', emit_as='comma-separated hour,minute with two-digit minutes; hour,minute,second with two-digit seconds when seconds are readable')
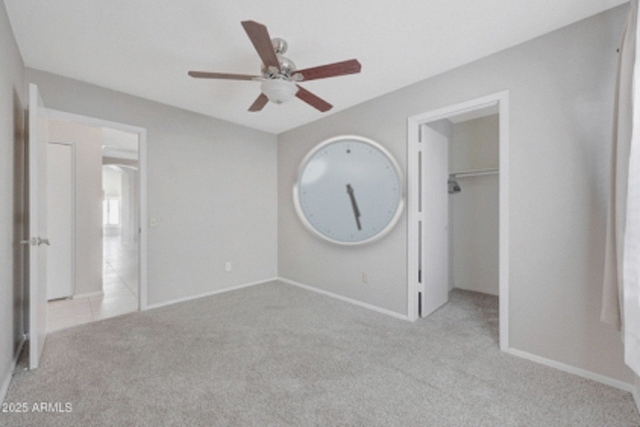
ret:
5,28
